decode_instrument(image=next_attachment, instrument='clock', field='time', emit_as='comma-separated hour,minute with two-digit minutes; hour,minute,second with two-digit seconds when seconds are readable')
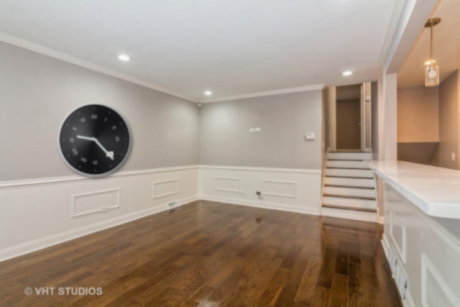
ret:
9,23
